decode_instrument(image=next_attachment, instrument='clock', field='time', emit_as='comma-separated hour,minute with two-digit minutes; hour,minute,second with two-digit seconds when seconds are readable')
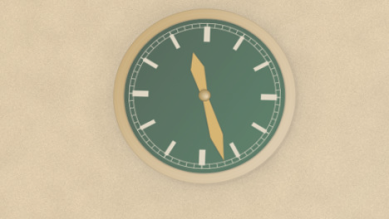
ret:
11,27
